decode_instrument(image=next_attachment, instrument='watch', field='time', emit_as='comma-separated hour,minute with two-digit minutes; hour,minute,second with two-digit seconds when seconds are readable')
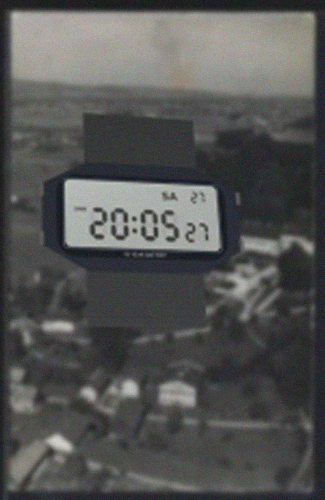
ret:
20,05,27
